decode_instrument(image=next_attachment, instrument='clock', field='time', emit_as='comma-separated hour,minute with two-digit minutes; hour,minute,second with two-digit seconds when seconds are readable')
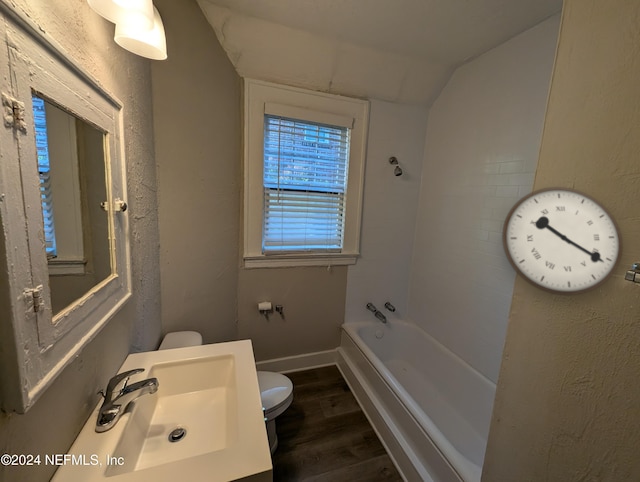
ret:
10,21
